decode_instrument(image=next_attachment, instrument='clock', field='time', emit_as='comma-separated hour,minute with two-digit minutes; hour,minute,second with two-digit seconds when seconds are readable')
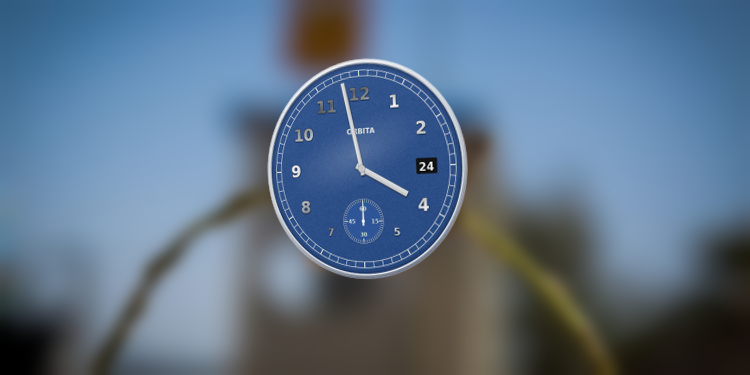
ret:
3,58
